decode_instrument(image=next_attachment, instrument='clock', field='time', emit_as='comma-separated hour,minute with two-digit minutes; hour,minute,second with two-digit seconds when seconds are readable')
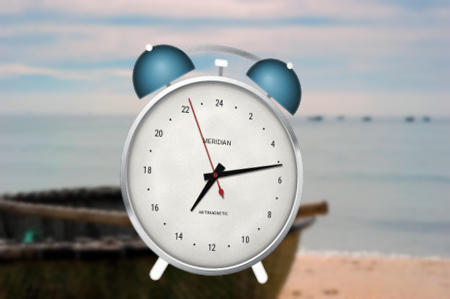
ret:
14,12,56
